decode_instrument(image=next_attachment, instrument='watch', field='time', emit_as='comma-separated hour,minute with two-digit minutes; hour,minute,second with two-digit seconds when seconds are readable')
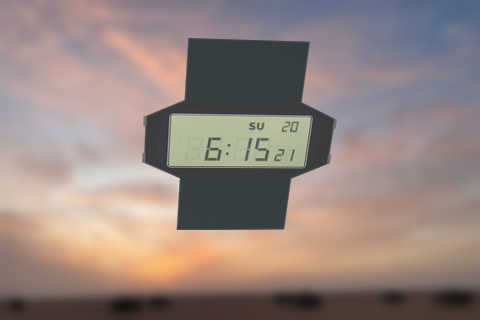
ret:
6,15,21
